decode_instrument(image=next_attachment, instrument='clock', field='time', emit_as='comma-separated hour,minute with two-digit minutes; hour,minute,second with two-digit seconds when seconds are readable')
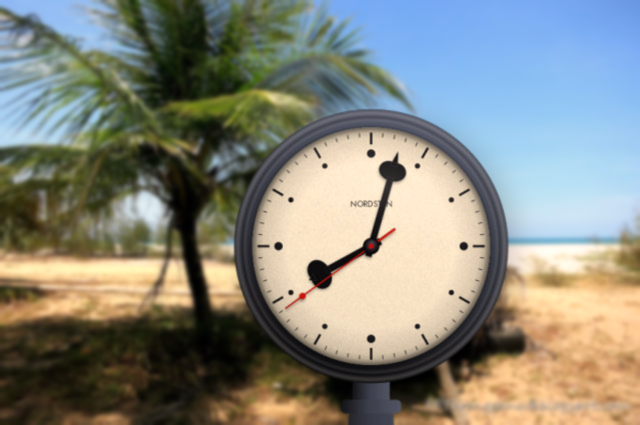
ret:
8,02,39
